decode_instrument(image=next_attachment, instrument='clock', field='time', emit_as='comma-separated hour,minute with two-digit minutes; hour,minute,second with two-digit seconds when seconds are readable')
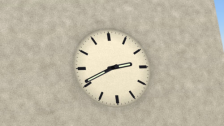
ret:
2,41
